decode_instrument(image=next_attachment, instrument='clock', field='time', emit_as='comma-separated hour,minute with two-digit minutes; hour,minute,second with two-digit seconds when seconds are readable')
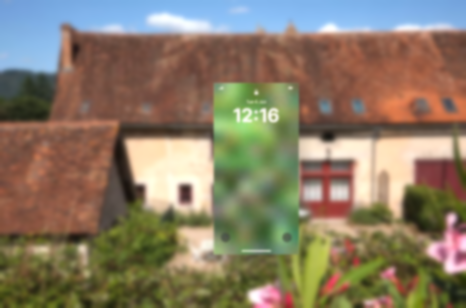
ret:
12,16
